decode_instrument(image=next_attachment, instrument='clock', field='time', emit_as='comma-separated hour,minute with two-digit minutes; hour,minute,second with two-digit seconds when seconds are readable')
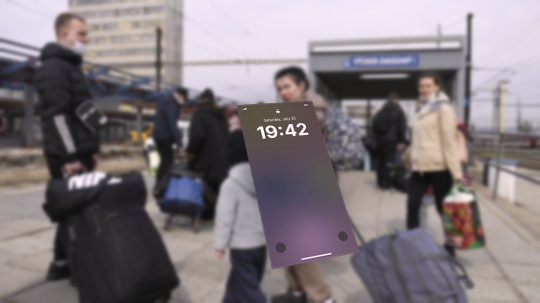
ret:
19,42
